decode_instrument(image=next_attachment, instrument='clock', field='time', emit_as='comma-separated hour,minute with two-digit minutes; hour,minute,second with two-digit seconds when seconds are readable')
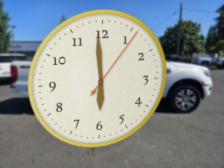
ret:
5,59,06
